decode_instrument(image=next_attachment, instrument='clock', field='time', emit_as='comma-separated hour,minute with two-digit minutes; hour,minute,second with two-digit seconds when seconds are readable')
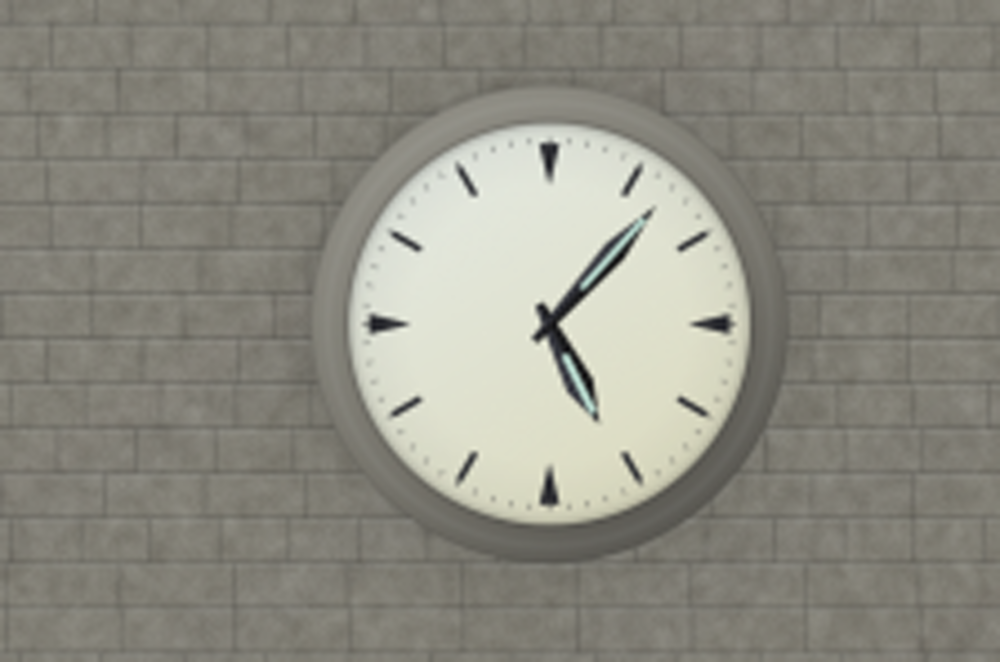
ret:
5,07
